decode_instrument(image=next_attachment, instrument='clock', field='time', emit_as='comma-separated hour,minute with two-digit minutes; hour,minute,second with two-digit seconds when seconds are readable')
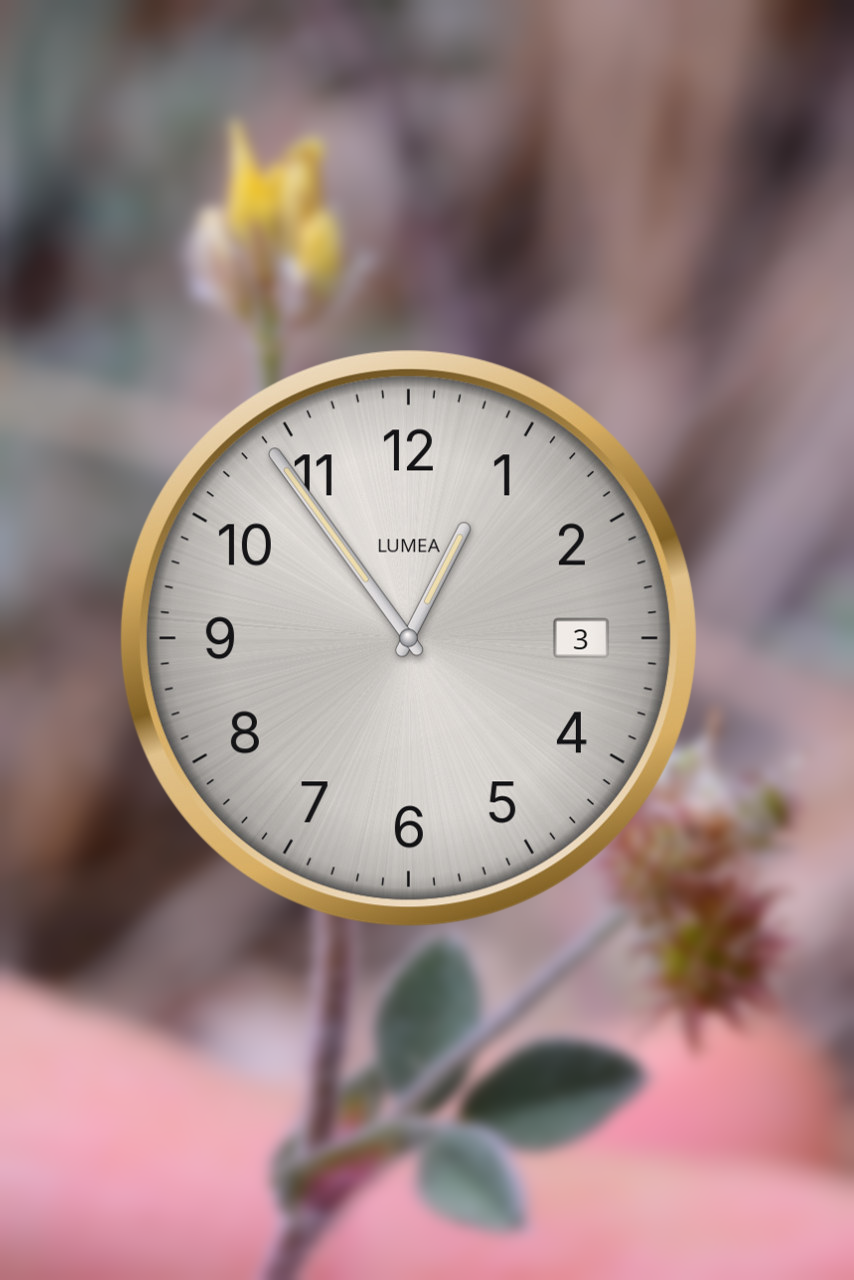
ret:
12,54
